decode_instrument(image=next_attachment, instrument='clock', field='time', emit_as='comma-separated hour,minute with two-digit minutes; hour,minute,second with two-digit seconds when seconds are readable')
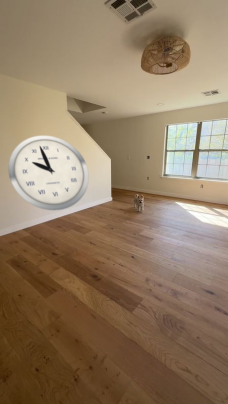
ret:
9,58
